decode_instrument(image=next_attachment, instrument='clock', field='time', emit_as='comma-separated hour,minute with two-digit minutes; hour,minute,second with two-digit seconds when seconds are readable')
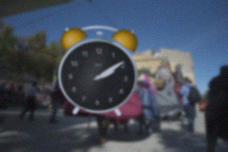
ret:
2,09
